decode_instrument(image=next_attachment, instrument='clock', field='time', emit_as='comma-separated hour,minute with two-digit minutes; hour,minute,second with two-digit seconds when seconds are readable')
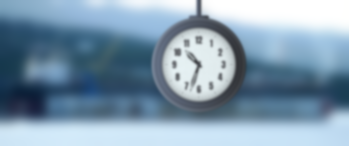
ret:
10,33
